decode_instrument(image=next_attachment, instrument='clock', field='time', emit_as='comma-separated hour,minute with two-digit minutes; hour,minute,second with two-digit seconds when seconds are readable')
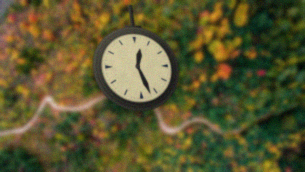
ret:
12,27
